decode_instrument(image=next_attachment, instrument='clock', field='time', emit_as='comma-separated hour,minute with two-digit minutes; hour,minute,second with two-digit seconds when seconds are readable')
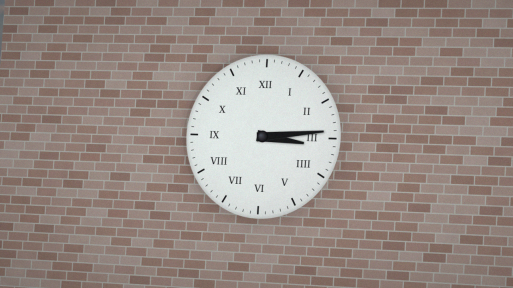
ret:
3,14
